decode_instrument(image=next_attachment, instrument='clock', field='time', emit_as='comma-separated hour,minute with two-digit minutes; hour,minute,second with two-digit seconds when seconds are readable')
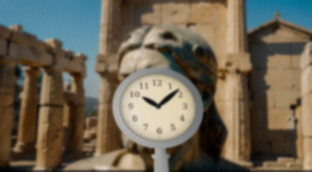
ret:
10,08
